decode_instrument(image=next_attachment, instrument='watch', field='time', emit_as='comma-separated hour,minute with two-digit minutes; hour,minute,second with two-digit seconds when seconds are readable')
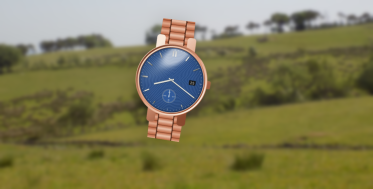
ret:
8,20
